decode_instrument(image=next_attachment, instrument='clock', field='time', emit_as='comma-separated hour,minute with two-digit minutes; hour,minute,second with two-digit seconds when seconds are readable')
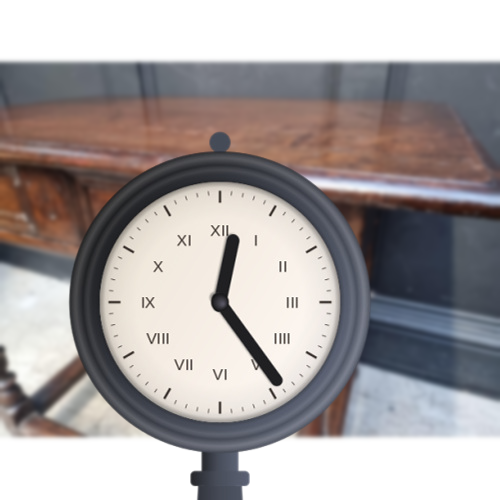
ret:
12,24
